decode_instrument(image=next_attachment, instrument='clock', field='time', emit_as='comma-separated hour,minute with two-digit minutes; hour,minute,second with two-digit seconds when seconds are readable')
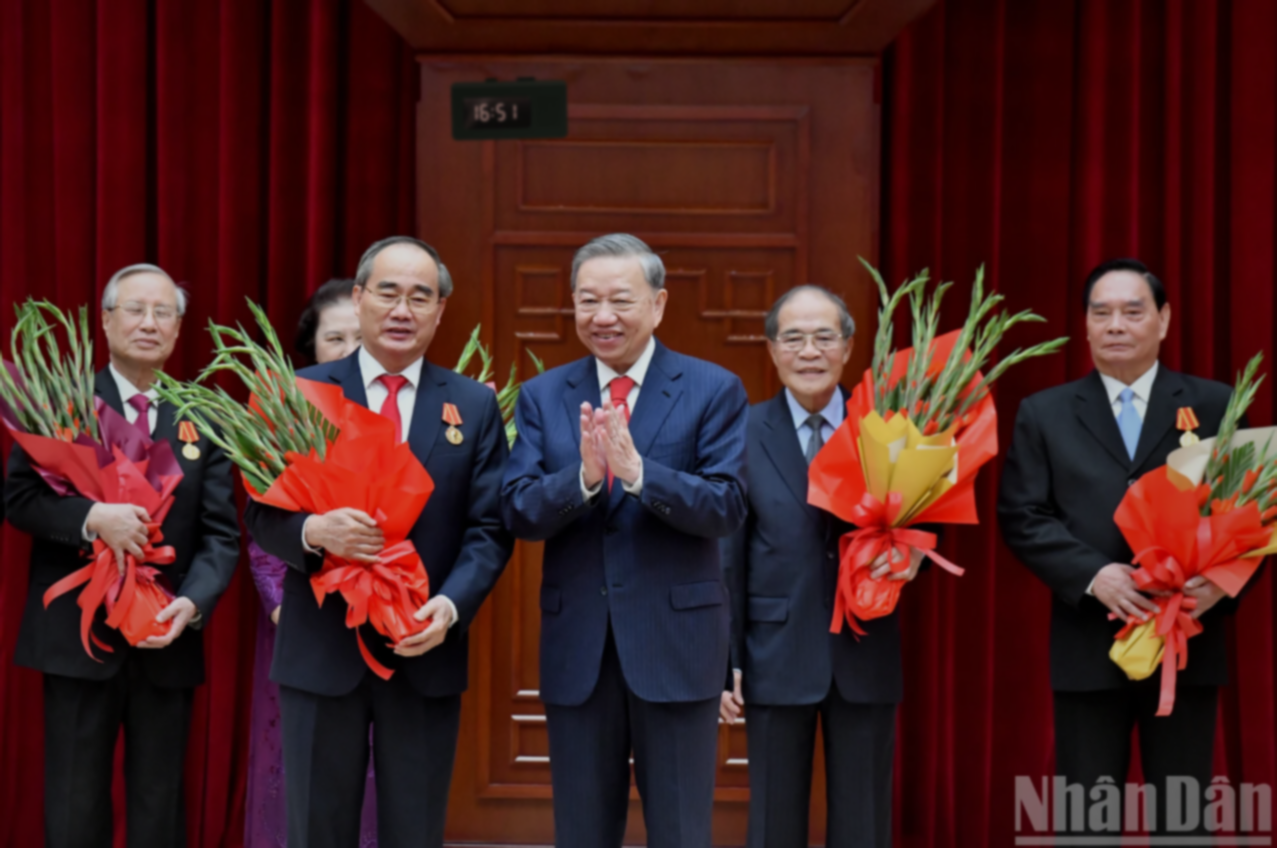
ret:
16,51
